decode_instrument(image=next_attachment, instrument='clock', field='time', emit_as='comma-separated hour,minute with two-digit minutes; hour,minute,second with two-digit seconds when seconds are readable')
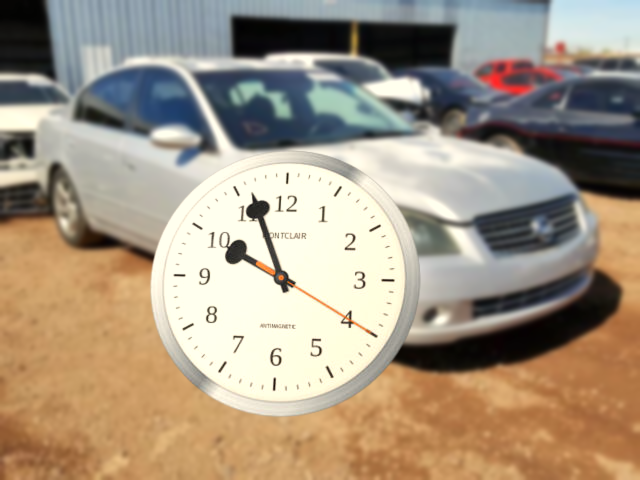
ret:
9,56,20
